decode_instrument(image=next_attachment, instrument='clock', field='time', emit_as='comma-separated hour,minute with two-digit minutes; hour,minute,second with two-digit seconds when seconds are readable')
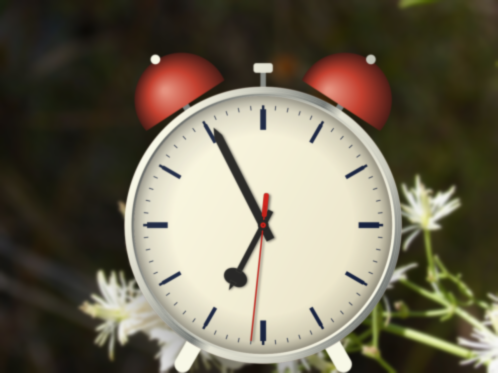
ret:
6,55,31
